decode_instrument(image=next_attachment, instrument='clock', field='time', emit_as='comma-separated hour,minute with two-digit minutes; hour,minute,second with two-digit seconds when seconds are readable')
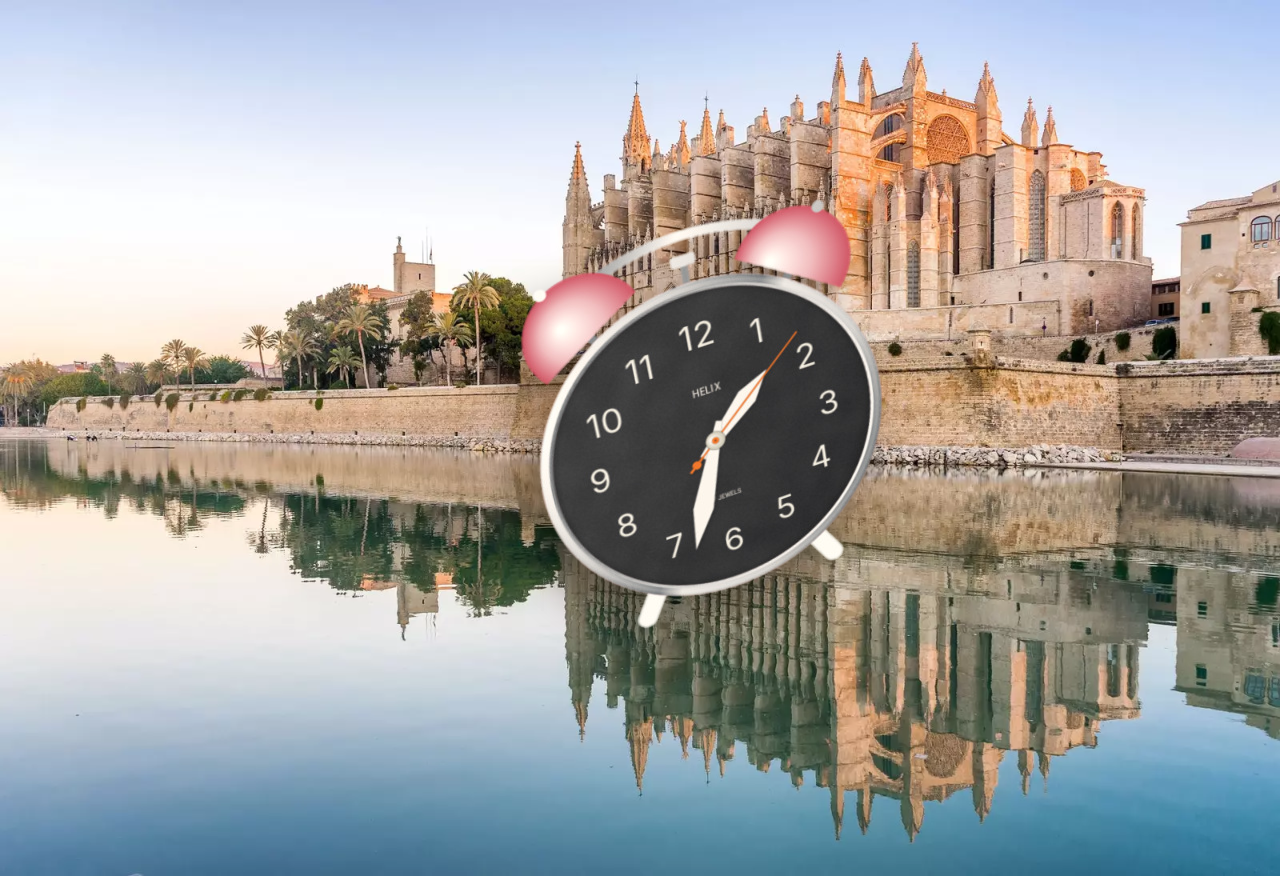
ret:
1,33,08
